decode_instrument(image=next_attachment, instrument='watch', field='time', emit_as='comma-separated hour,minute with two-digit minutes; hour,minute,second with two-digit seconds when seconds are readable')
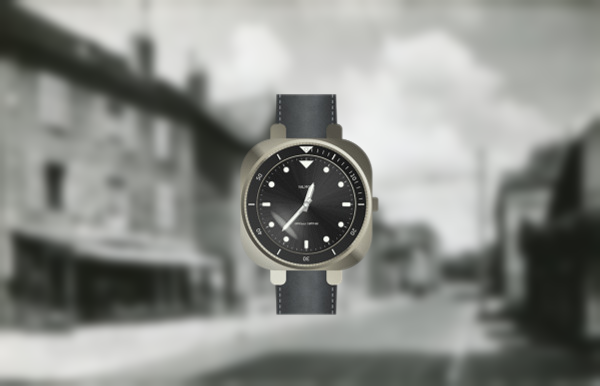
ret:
12,37
